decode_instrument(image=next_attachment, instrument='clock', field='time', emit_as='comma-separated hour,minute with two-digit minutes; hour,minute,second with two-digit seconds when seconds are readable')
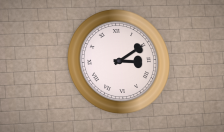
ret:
3,10
